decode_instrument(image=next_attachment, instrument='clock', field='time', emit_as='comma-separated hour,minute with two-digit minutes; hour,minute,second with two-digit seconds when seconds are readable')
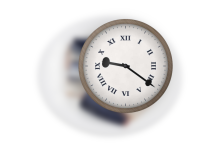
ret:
9,21
